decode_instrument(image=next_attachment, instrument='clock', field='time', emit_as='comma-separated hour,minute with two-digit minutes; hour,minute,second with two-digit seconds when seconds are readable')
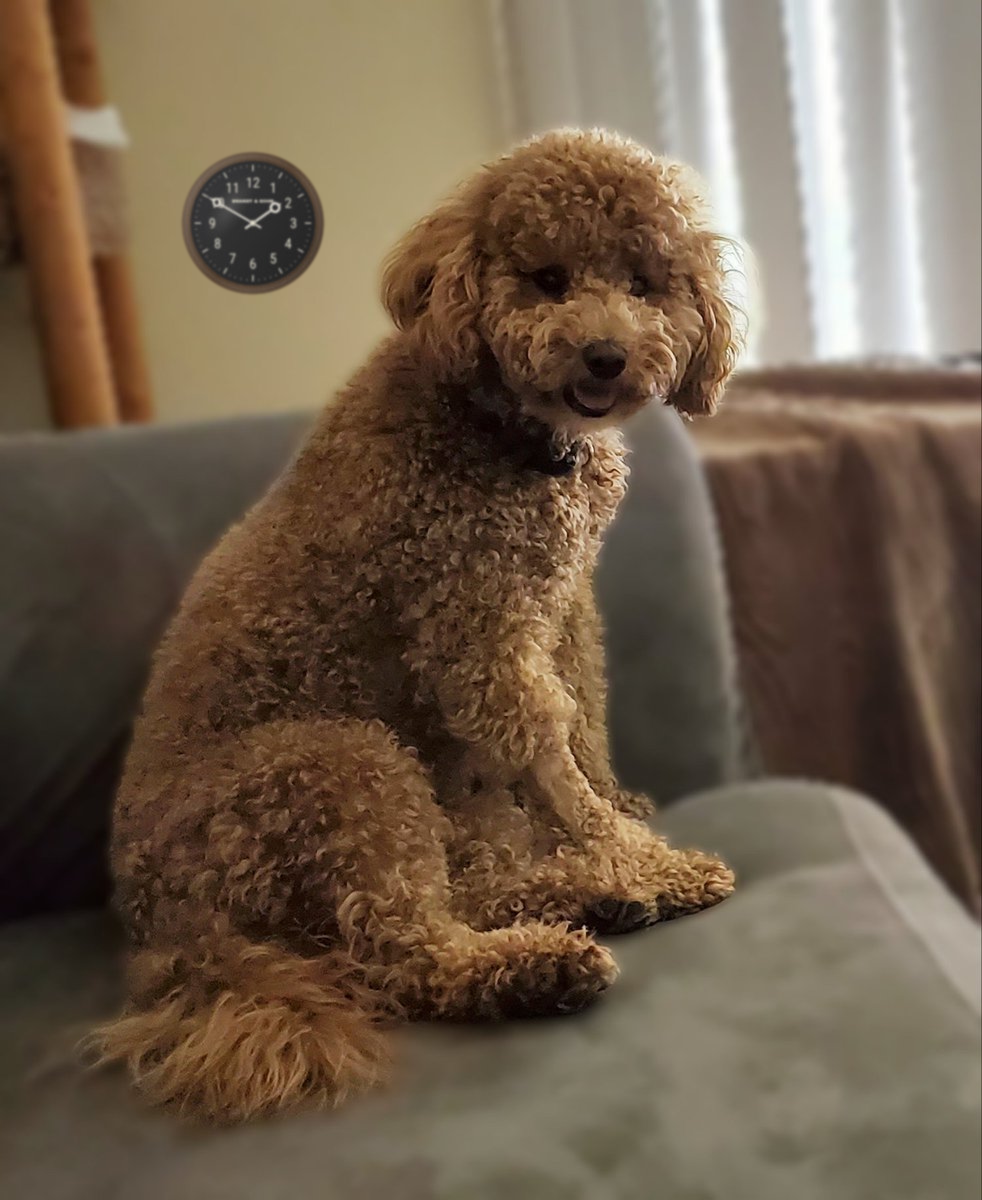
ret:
1,50
